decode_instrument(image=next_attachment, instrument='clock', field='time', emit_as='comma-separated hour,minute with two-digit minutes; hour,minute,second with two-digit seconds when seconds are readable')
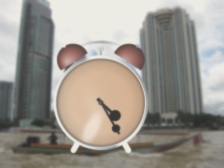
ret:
4,25
